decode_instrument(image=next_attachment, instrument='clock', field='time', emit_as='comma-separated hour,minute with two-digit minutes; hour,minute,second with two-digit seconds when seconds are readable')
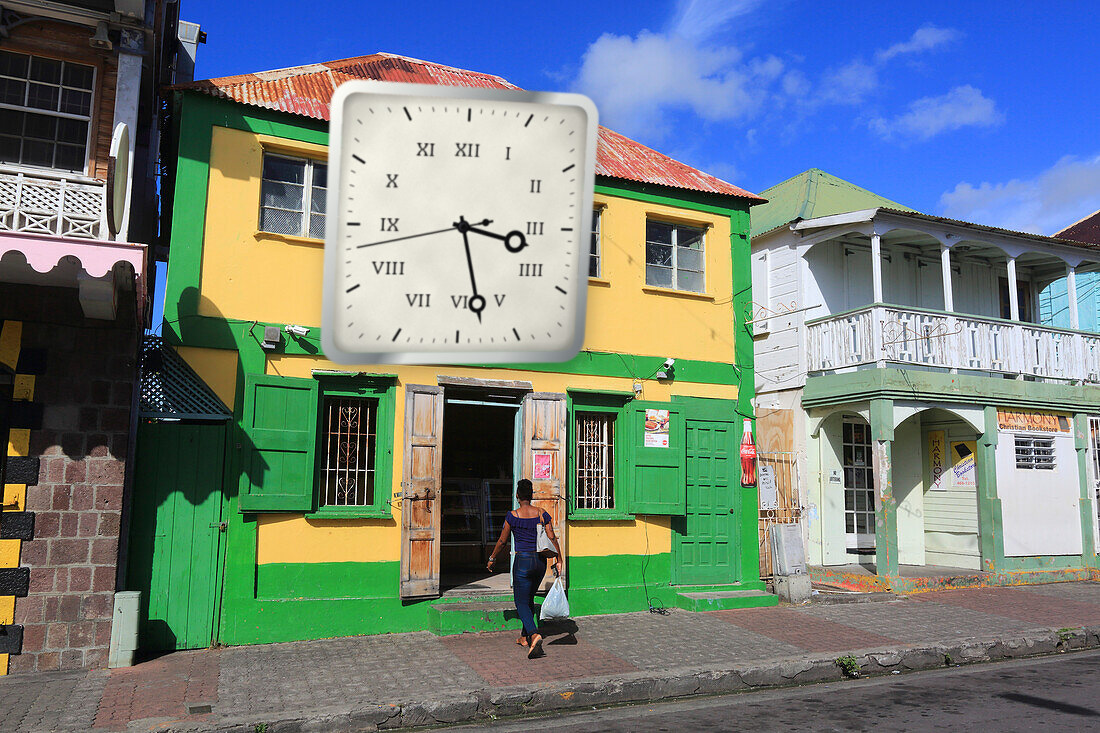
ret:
3,27,43
